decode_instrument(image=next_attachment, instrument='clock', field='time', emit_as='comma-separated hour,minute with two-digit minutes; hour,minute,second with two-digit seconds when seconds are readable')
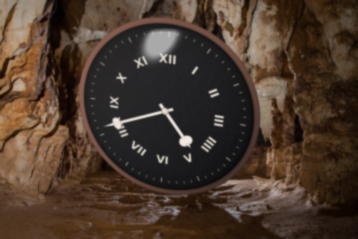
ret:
4,41
